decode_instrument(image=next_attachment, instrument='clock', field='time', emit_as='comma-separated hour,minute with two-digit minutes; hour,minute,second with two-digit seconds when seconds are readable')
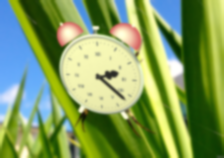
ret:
2,22
